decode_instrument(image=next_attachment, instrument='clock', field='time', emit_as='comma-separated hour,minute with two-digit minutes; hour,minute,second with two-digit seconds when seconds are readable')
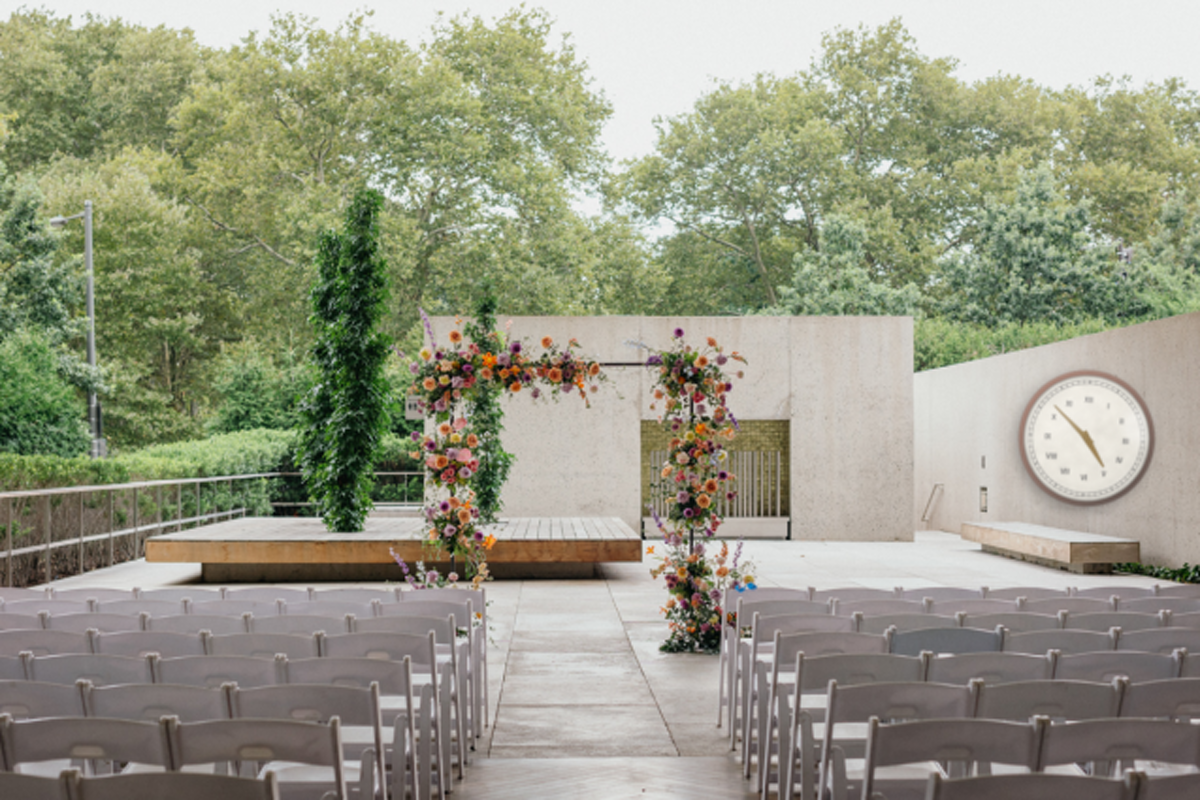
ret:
4,52
